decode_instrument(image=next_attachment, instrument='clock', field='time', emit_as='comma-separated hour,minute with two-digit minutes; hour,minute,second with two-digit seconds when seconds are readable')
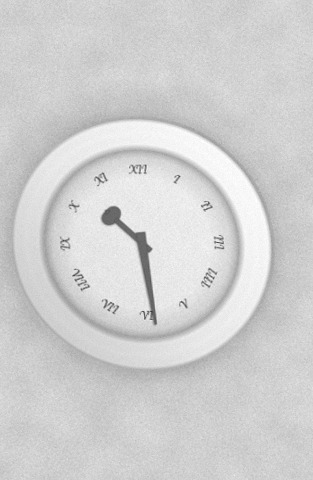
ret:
10,29
